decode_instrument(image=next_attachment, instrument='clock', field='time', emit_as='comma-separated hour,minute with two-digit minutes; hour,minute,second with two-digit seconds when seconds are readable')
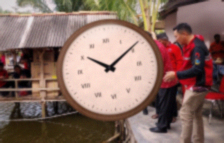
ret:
10,09
